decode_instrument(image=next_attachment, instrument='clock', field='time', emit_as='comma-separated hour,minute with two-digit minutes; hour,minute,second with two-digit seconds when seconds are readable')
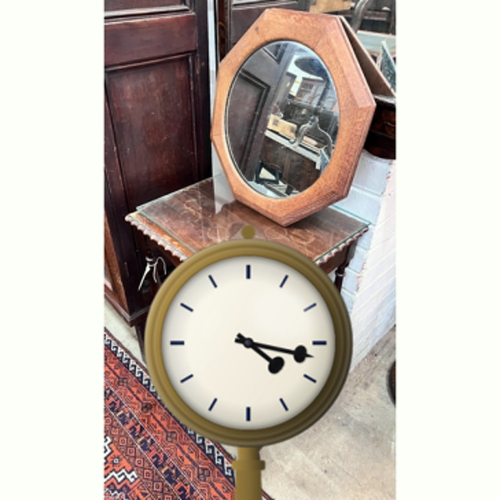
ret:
4,17
